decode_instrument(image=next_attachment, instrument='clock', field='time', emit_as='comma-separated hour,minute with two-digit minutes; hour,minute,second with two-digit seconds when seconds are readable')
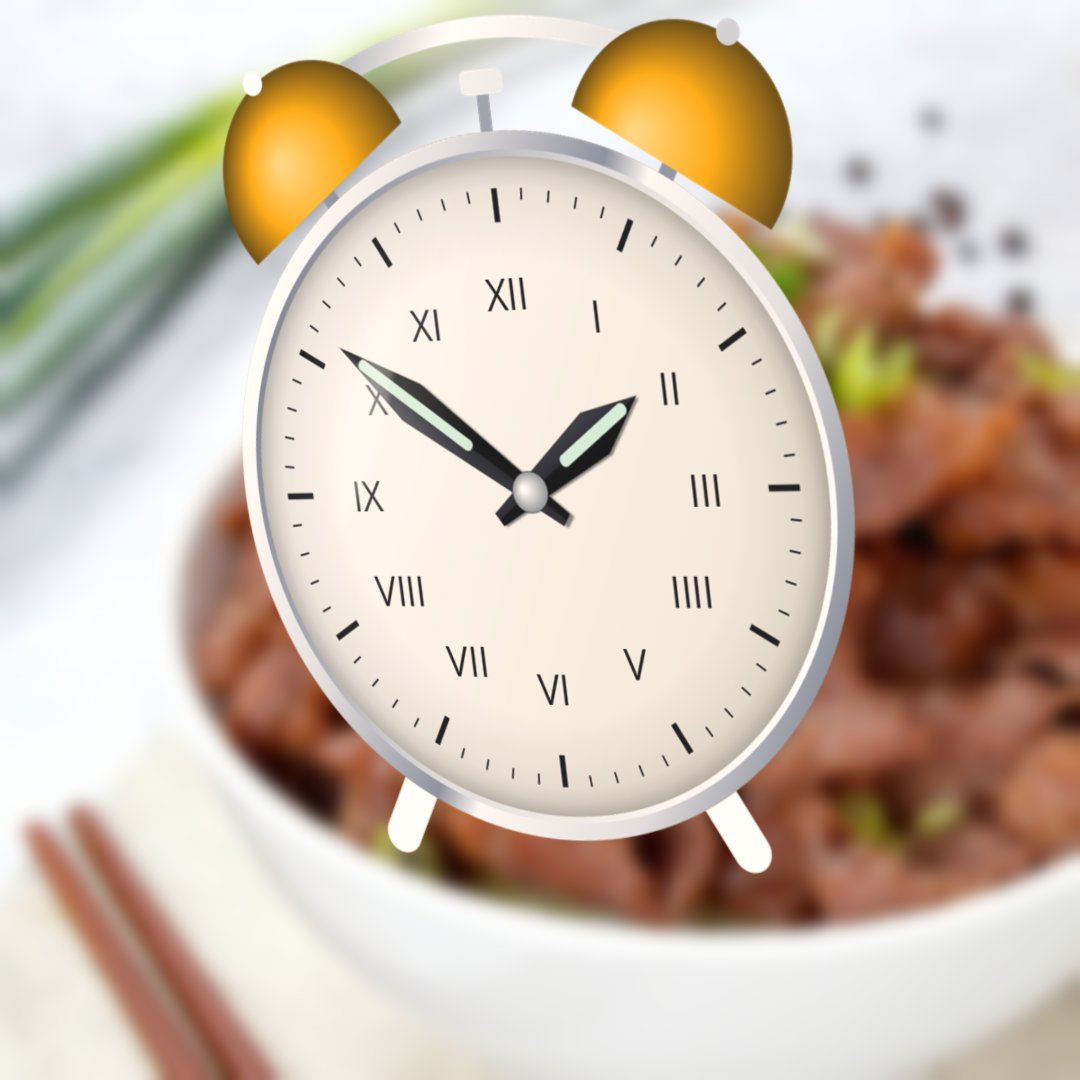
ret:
1,51
